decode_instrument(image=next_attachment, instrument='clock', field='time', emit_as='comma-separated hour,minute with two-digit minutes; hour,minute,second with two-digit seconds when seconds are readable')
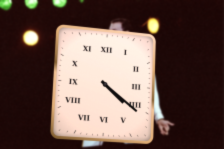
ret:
4,21
